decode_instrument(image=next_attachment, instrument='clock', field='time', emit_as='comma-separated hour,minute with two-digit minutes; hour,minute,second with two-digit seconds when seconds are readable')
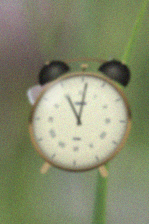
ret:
11,01
